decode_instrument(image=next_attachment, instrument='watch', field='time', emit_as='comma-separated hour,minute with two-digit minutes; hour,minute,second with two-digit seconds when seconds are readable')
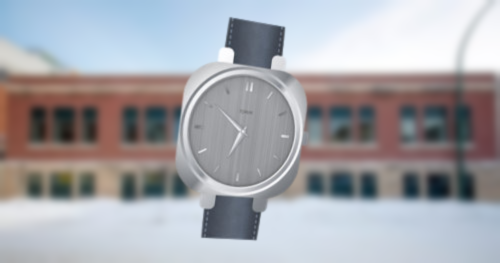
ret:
6,51
